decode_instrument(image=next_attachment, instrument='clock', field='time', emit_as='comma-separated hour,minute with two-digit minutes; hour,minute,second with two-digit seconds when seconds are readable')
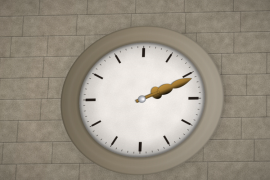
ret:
2,11
